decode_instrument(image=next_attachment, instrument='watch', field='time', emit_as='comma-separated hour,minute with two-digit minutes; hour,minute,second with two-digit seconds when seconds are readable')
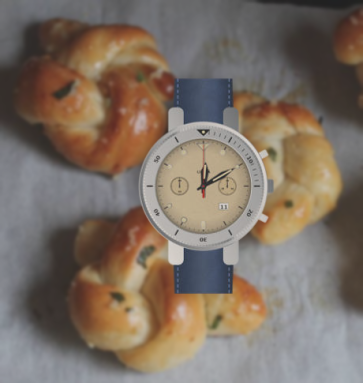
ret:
12,10
